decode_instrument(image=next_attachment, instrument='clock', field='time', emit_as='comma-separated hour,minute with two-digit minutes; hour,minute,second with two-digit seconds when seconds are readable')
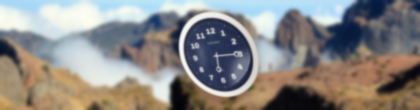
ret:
6,15
